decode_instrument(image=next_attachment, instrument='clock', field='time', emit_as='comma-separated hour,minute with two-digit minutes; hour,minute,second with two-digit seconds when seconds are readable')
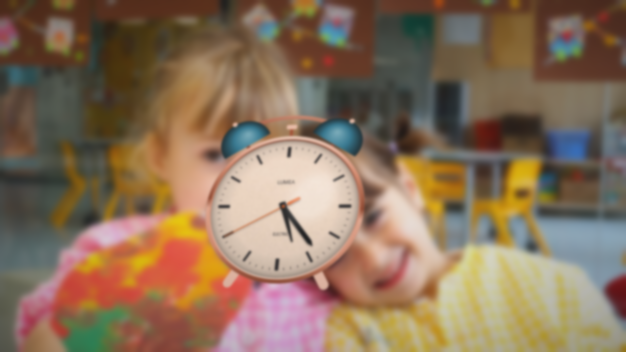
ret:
5,23,40
